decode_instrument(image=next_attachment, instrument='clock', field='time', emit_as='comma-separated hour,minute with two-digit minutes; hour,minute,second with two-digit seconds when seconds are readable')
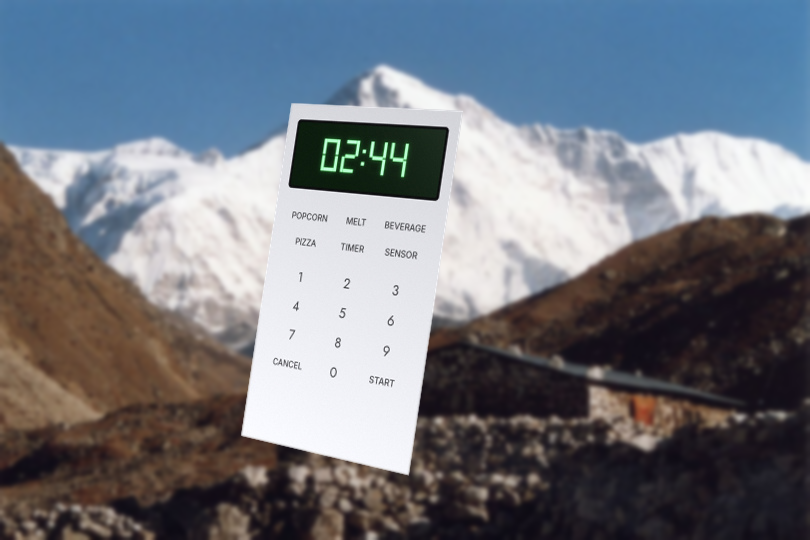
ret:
2,44
